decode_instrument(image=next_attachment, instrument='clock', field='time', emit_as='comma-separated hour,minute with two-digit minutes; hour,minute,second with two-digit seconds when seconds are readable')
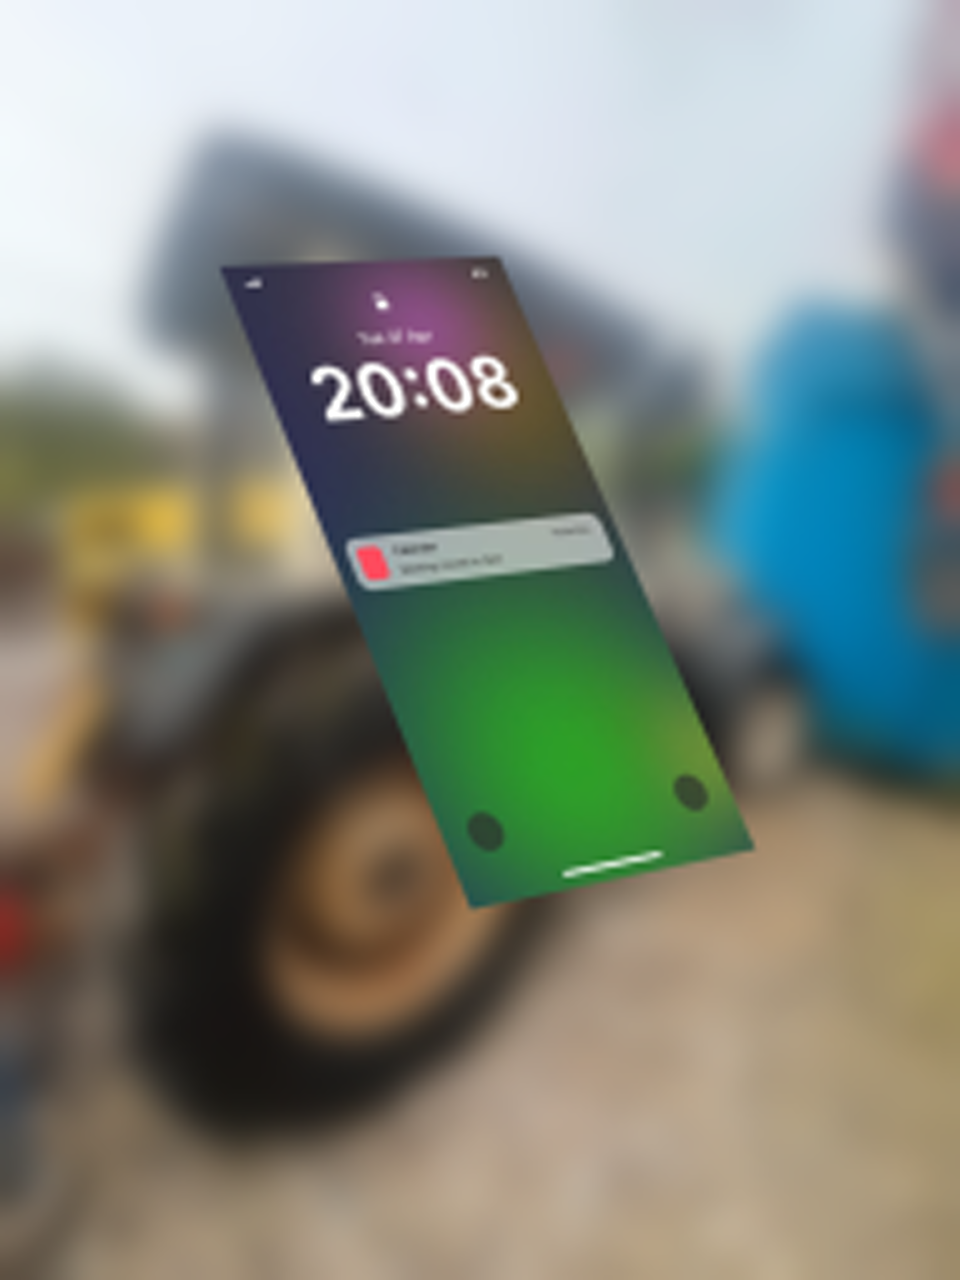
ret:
20,08
